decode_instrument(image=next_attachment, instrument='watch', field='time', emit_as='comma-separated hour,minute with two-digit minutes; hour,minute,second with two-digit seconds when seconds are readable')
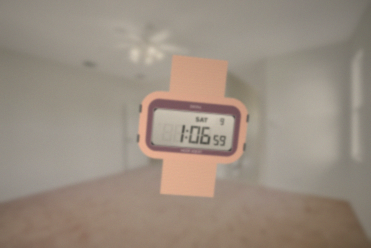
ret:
1,06,59
